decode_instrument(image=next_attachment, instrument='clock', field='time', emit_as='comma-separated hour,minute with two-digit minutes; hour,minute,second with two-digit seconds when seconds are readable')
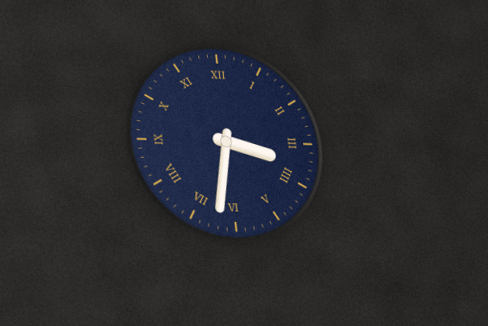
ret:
3,32
